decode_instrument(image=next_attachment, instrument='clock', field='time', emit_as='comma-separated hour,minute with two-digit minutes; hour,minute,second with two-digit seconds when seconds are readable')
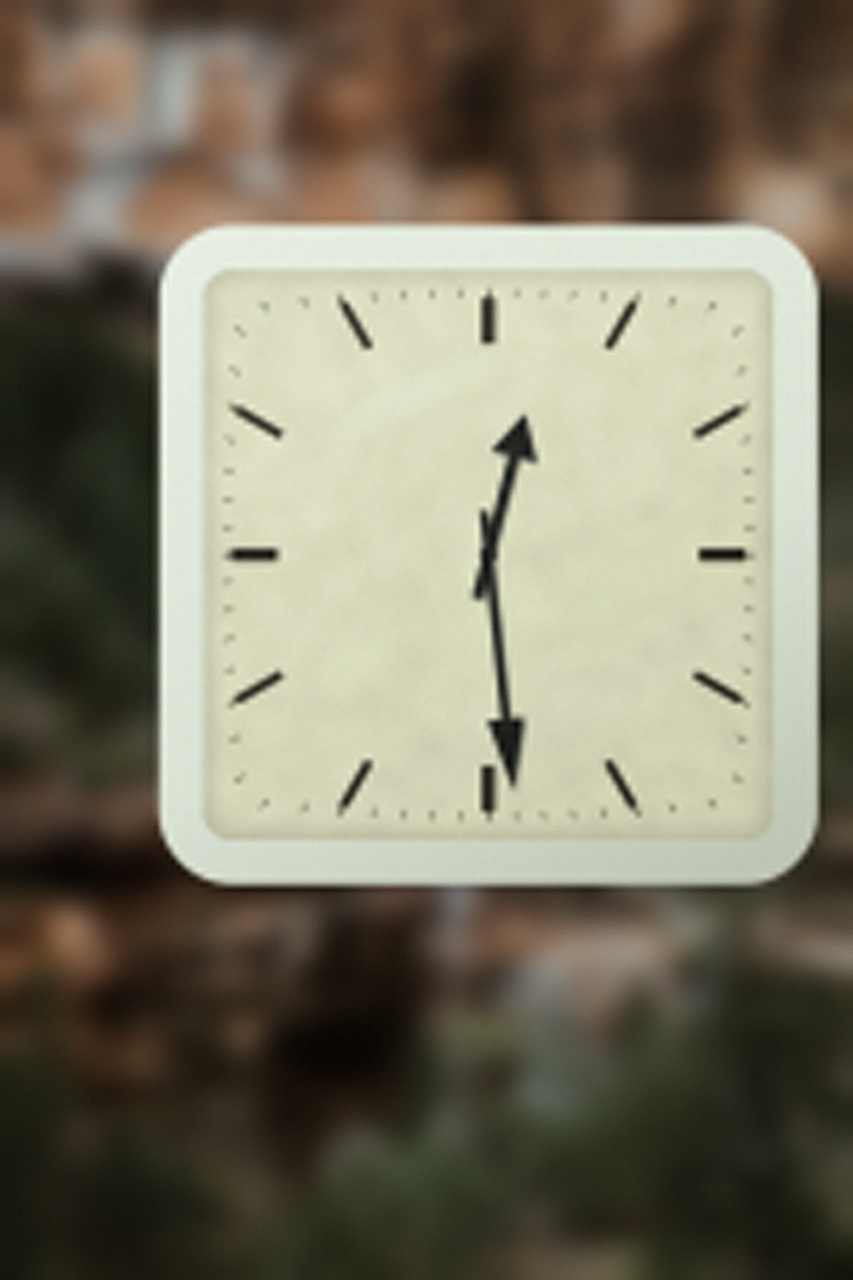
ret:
12,29
